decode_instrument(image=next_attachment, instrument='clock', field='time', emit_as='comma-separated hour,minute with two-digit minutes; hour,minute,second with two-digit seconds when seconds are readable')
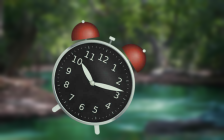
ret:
10,13
